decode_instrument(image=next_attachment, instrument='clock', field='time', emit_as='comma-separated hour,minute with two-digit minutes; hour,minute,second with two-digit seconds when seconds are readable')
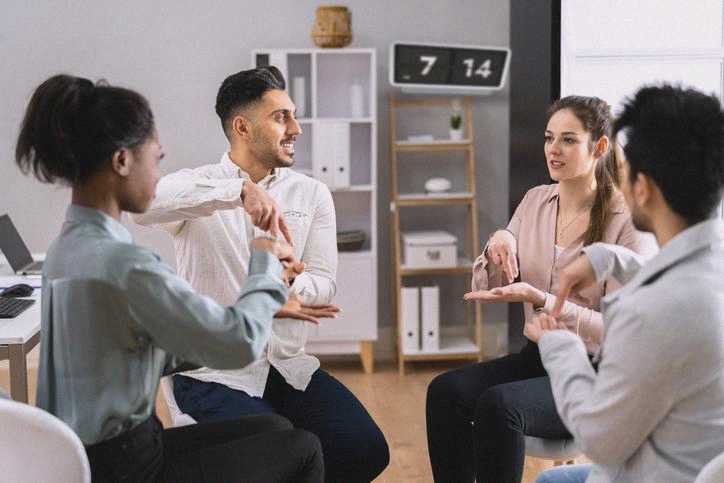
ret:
7,14
